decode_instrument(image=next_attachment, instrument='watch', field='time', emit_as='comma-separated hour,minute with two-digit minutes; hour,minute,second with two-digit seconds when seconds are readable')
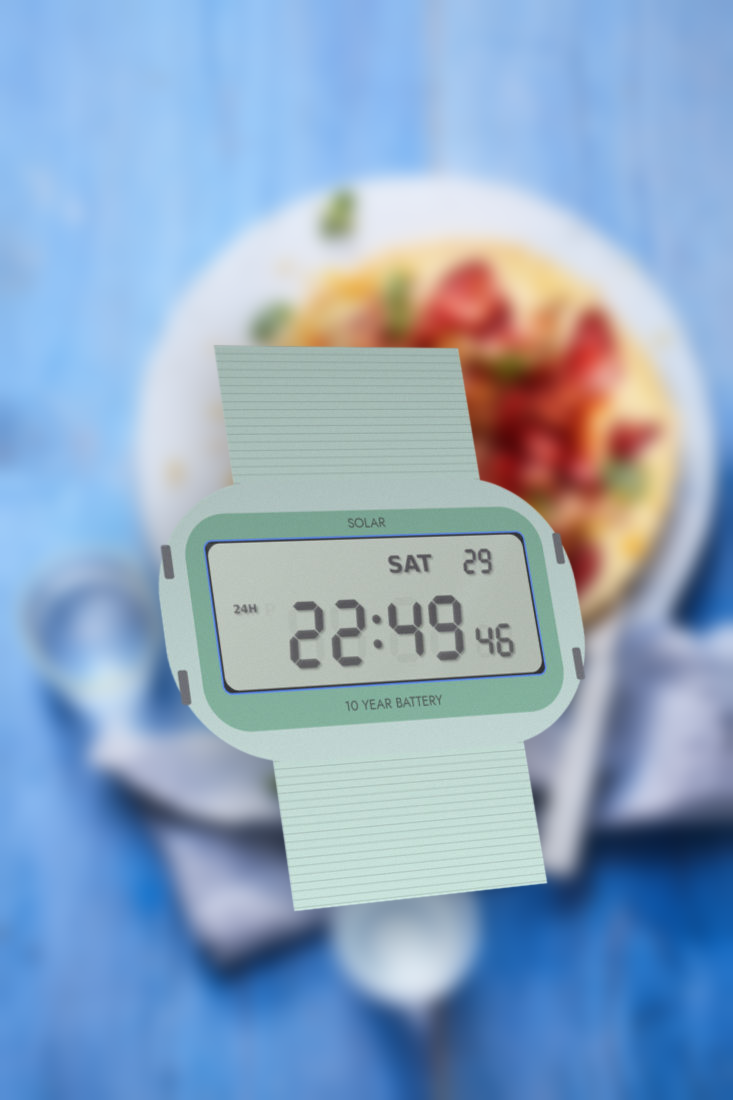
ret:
22,49,46
